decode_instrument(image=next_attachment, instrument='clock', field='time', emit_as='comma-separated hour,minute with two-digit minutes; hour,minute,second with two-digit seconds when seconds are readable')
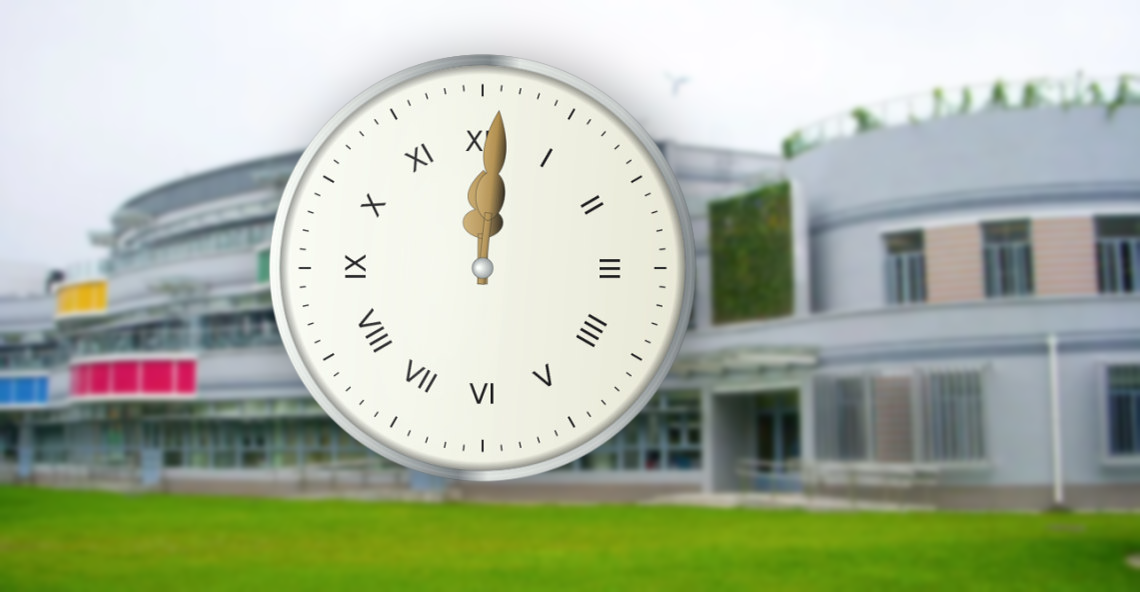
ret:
12,01
